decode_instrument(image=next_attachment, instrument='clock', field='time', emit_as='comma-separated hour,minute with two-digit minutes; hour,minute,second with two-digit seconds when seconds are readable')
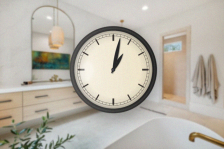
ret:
1,02
